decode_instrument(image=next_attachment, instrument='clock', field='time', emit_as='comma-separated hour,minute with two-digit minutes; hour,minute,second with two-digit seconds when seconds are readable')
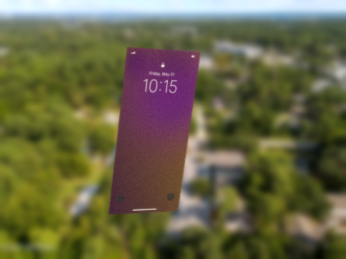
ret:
10,15
